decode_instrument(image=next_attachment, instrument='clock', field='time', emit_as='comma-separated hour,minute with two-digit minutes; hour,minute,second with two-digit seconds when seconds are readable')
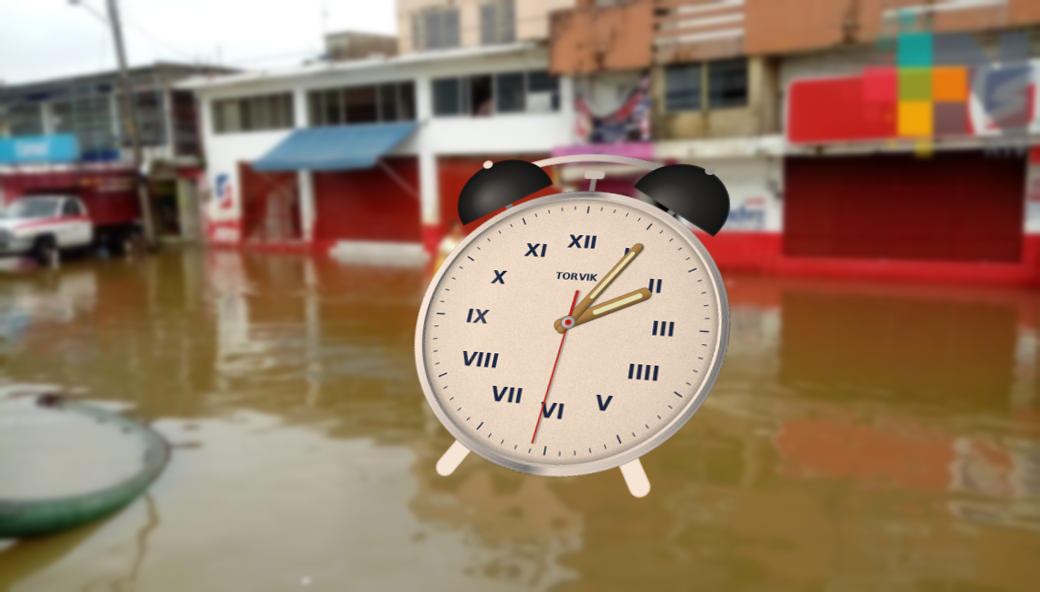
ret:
2,05,31
